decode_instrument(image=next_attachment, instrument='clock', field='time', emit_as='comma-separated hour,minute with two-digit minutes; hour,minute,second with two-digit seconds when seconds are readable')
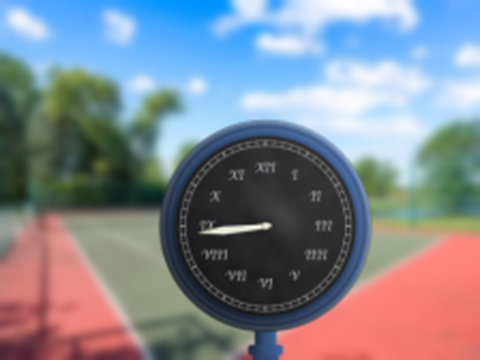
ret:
8,44
